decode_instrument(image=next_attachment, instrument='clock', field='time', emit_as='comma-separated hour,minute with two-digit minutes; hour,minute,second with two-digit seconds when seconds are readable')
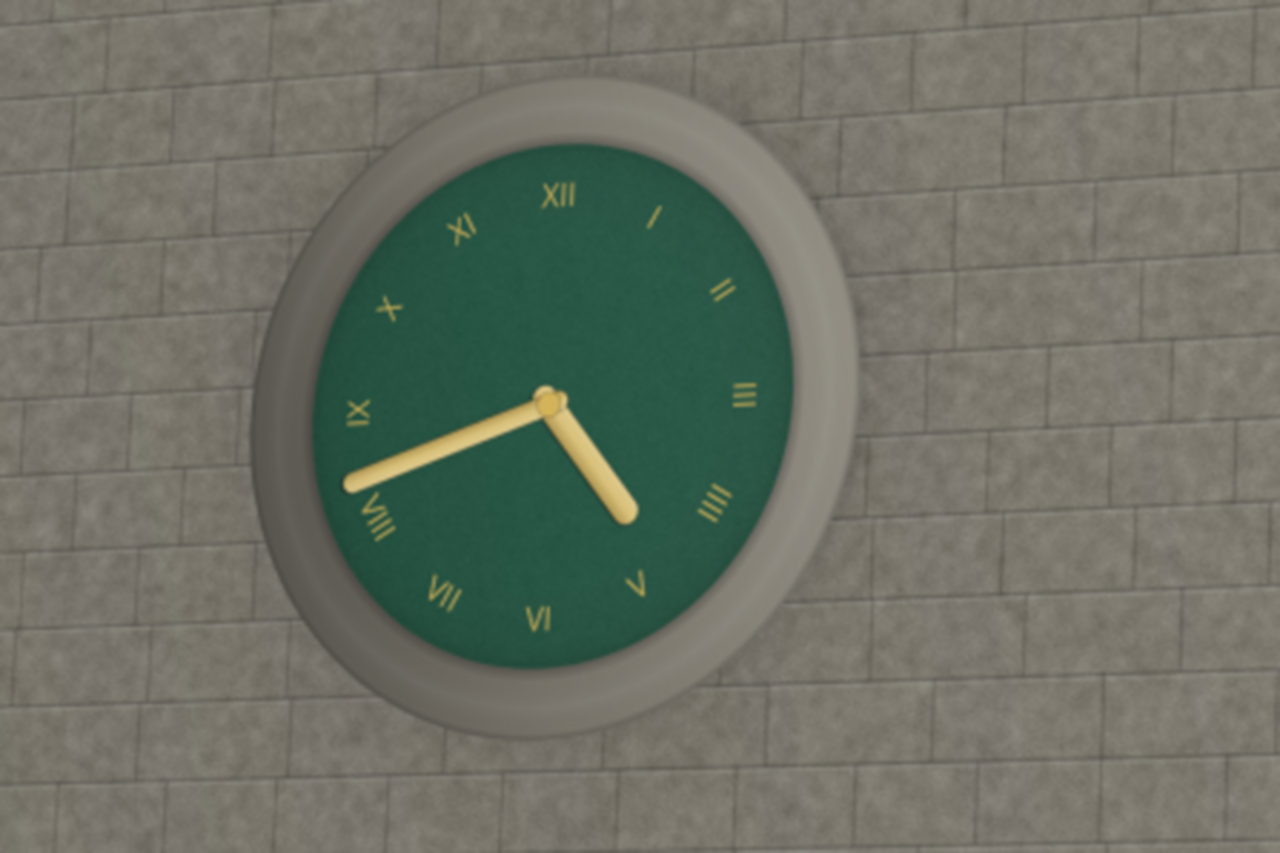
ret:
4,42
